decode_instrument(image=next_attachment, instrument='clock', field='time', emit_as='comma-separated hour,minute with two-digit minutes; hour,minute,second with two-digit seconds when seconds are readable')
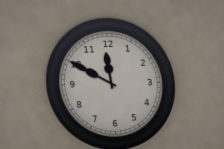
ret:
11,50
